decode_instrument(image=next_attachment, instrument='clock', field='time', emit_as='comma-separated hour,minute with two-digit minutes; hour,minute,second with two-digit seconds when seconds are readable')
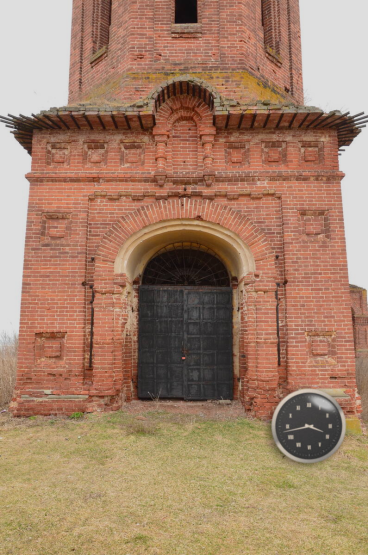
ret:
3,43
